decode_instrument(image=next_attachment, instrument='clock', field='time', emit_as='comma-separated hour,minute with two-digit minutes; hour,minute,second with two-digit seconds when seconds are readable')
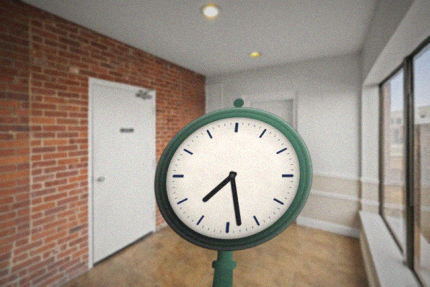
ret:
7,28
